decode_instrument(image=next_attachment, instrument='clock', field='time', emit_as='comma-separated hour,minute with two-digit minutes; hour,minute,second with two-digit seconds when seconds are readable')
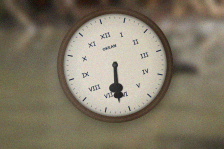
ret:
6,32
